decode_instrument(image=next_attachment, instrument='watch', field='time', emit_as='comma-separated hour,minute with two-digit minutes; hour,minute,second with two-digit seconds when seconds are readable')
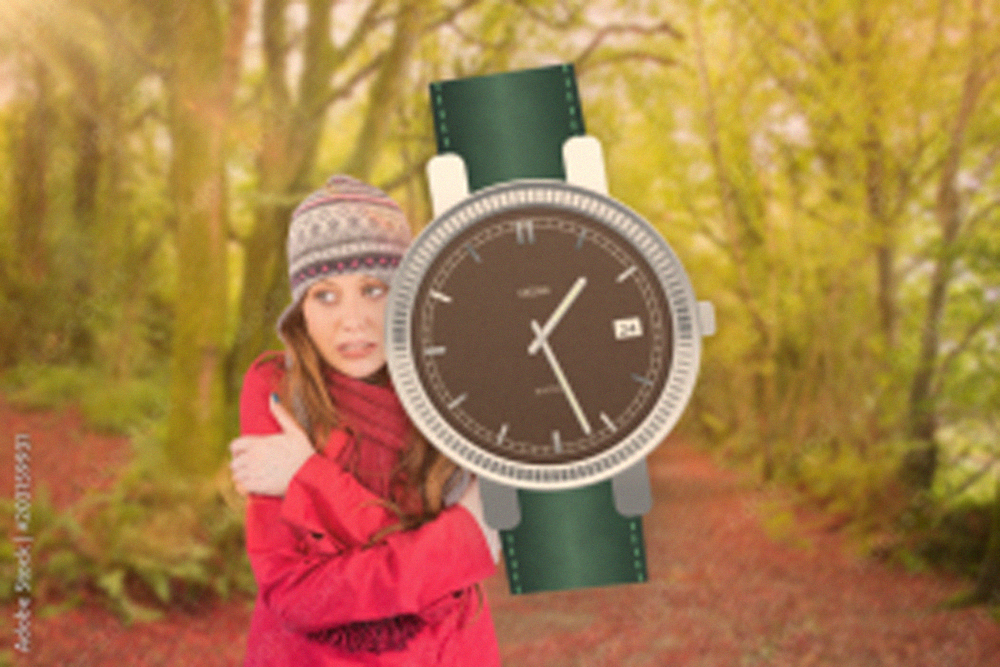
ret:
1,27
